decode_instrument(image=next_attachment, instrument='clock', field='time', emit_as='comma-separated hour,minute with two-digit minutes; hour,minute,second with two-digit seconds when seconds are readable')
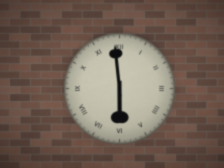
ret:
5,59
